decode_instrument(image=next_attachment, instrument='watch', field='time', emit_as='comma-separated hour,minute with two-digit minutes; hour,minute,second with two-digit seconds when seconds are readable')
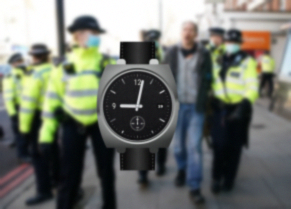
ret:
9,02
